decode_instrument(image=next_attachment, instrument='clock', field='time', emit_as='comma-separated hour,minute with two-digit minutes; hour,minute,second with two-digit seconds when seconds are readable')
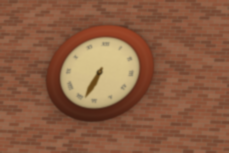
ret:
6,33
